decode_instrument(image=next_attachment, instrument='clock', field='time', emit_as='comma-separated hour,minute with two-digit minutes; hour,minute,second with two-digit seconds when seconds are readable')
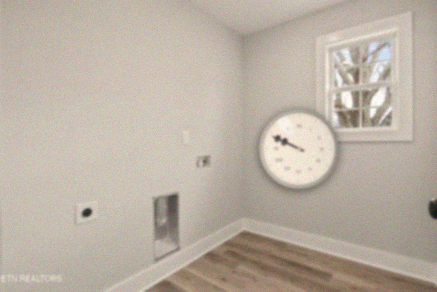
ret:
9,49
